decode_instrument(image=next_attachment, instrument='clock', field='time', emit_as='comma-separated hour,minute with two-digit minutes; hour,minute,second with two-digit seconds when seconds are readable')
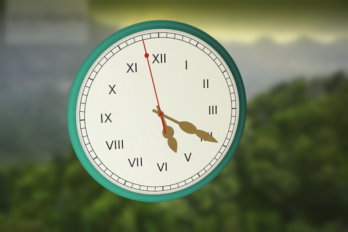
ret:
5,19,58
